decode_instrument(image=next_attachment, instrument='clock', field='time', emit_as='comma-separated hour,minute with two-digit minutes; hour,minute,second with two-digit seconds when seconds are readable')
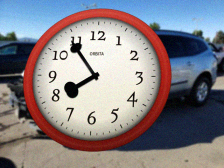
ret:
7,54
